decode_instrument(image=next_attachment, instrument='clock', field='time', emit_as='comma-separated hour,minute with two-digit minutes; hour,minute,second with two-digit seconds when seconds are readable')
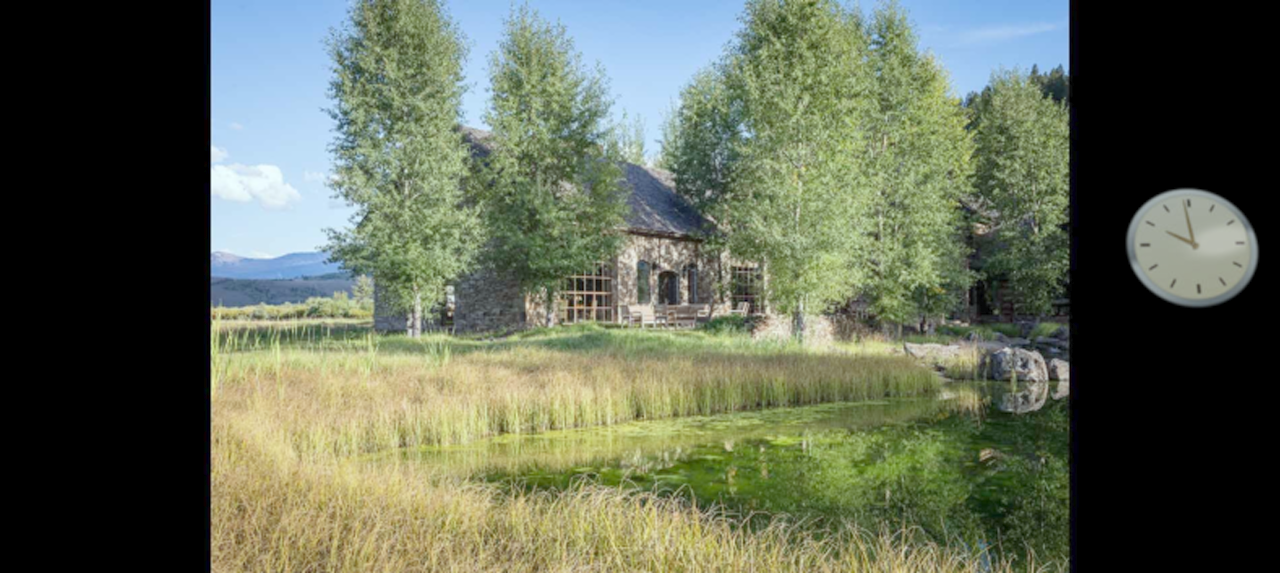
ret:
9,59
